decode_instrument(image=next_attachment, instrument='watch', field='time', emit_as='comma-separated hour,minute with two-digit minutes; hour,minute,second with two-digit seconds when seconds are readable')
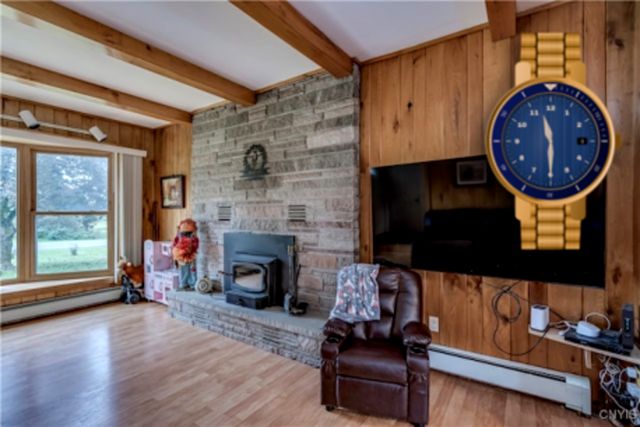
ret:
11,30
